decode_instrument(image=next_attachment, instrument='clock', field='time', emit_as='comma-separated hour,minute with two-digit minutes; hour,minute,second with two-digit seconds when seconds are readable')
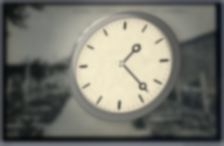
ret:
1,23
